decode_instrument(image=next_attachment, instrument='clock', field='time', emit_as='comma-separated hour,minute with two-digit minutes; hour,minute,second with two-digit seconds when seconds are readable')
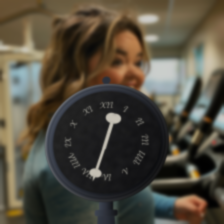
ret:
12,33
